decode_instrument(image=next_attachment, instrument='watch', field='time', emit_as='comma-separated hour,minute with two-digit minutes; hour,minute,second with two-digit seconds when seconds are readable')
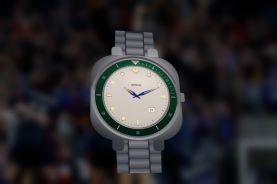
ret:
10,11
